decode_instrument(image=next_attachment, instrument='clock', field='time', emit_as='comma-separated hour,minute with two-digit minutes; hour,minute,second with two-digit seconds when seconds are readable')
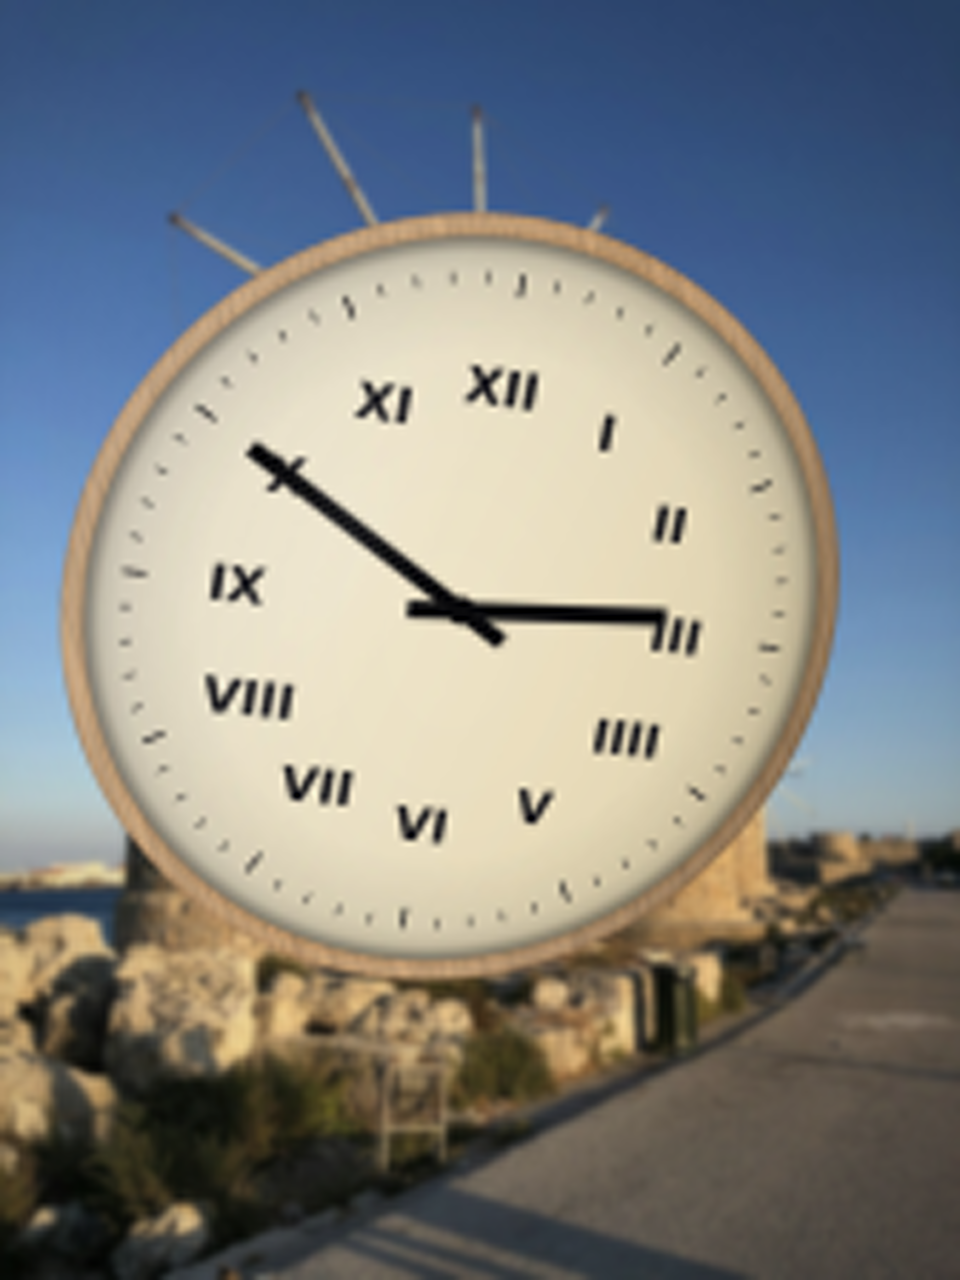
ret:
2,50
